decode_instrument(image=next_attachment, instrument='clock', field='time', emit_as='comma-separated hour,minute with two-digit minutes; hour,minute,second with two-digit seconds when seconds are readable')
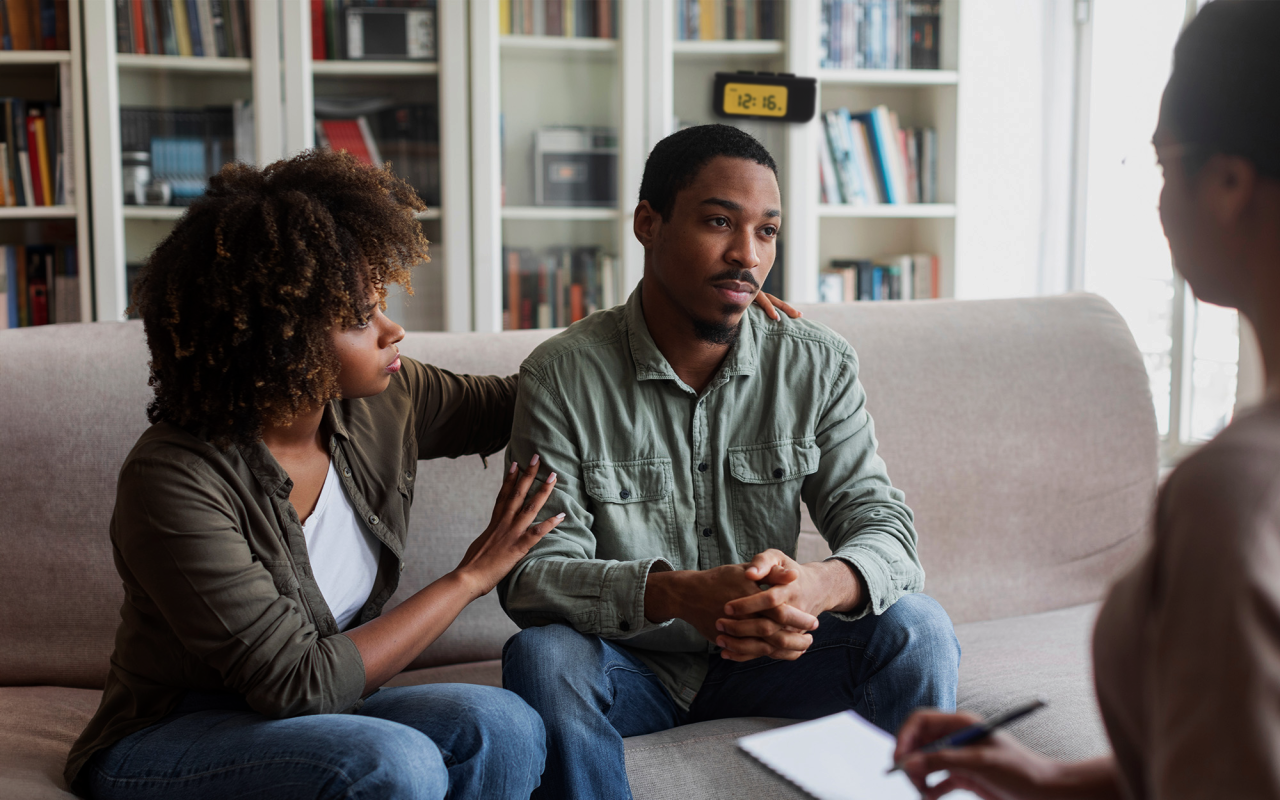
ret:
12,16
